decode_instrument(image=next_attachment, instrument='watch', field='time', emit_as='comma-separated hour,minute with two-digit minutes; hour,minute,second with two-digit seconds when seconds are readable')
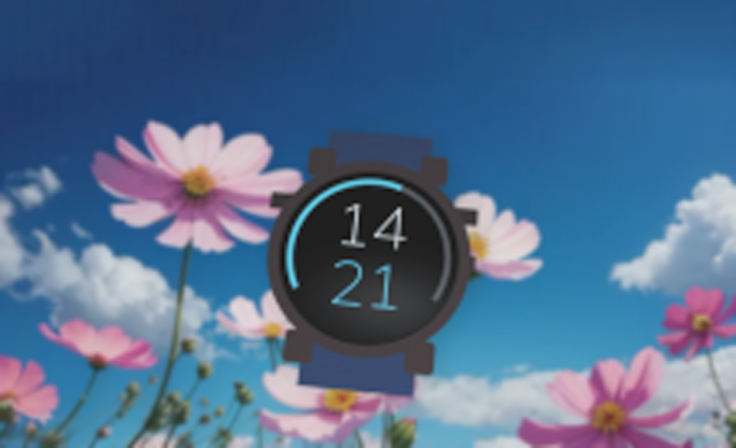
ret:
14,21
